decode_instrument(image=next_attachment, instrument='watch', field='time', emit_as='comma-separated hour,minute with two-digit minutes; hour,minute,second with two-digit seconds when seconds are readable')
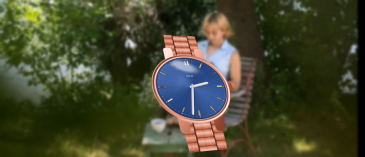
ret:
2,32
